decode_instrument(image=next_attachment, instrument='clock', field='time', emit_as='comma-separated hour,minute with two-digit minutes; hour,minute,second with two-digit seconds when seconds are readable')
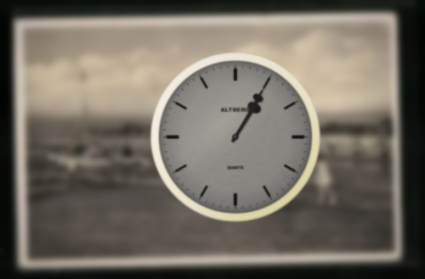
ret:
1,05
